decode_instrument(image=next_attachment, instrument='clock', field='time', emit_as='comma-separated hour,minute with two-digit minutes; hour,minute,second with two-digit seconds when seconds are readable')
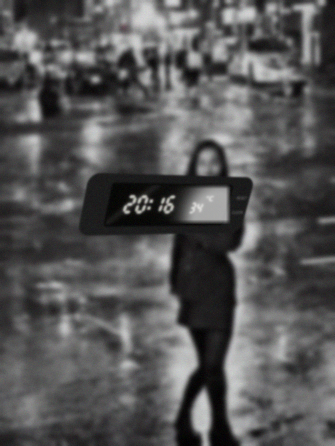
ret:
20,16
